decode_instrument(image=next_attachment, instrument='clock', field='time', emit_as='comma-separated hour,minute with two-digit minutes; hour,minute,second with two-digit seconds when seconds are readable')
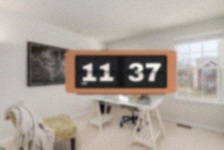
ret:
11,37
